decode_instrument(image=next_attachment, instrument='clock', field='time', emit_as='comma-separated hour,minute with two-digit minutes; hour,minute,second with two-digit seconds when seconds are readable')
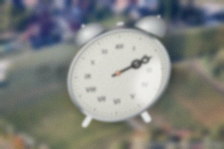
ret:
2,11
